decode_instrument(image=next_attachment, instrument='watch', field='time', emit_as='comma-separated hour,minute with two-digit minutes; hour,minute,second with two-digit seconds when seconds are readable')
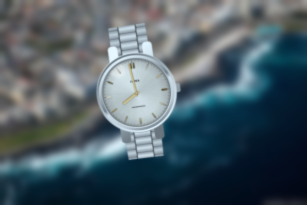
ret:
7,59
